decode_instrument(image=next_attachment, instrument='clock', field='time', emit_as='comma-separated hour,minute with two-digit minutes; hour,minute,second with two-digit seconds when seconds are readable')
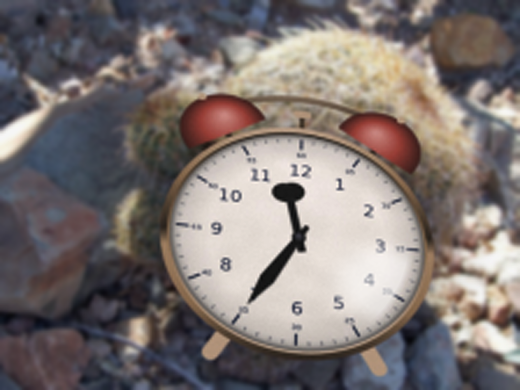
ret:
11,35
